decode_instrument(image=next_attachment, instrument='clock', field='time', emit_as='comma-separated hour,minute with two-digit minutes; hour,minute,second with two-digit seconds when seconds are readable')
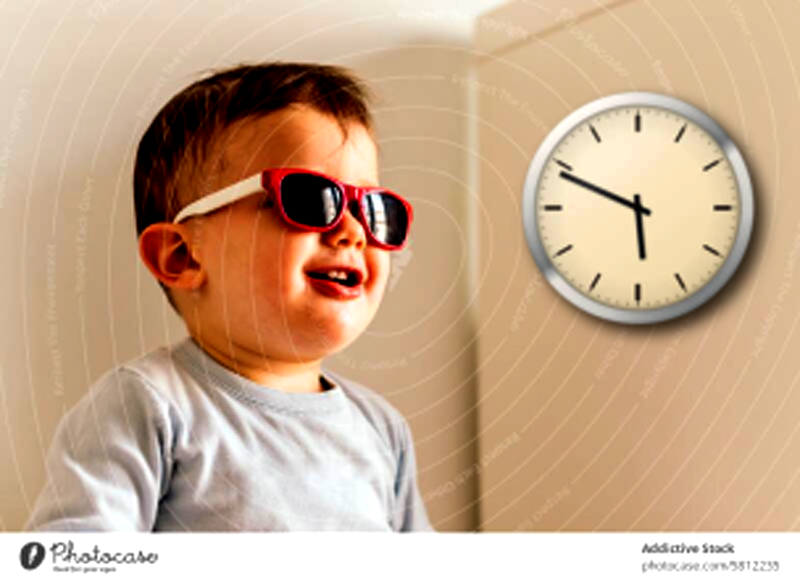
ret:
5,49
